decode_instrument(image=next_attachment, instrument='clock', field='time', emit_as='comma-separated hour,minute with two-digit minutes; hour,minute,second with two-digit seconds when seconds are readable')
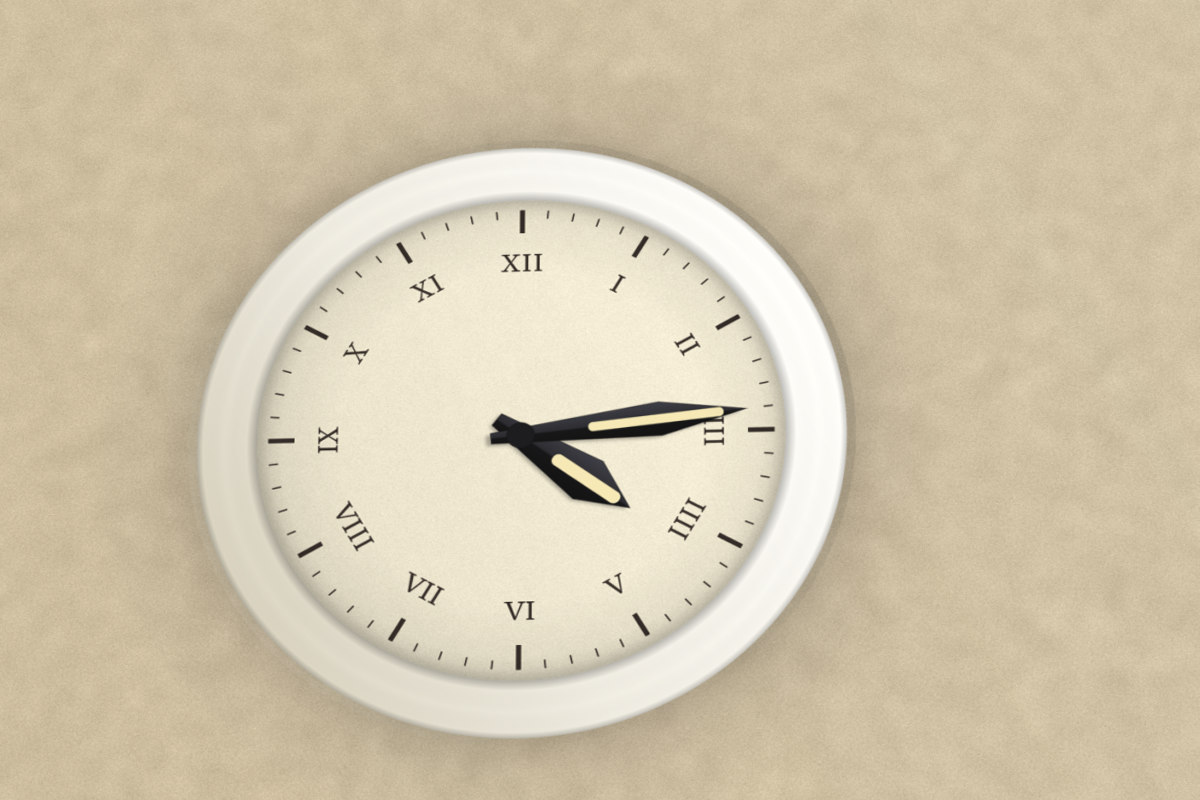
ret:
4,14
